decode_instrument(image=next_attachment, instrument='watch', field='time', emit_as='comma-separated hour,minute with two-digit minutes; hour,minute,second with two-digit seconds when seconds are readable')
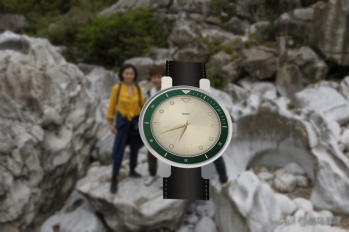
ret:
6,41
